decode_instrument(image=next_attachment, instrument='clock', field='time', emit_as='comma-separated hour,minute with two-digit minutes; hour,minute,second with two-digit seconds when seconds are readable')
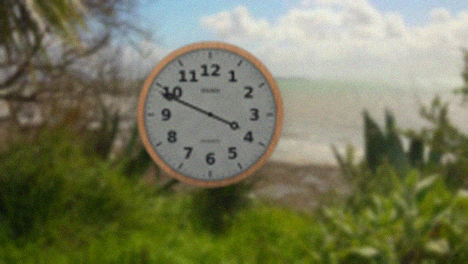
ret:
3,49
